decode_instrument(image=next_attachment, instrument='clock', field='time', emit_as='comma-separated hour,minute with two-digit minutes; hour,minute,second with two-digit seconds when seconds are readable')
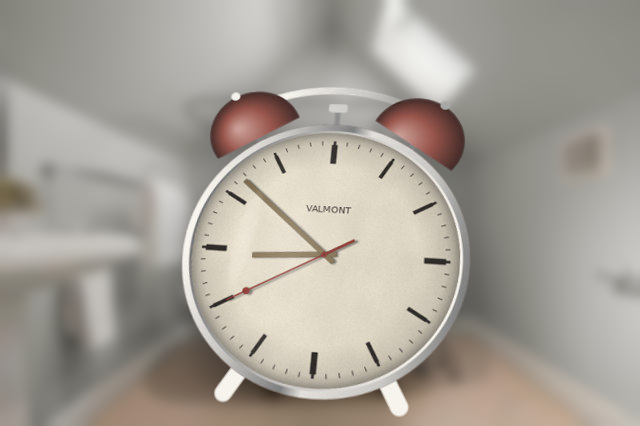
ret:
8,51,40
